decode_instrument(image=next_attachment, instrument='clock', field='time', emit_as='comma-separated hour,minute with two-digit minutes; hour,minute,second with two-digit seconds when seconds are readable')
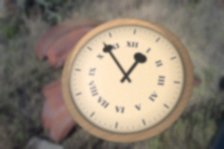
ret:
12,53
